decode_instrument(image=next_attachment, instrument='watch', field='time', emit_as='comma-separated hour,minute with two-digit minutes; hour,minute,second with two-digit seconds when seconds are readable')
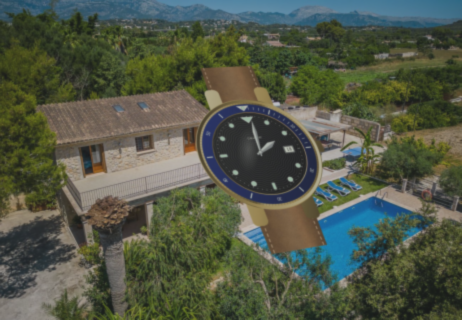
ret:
2,01
